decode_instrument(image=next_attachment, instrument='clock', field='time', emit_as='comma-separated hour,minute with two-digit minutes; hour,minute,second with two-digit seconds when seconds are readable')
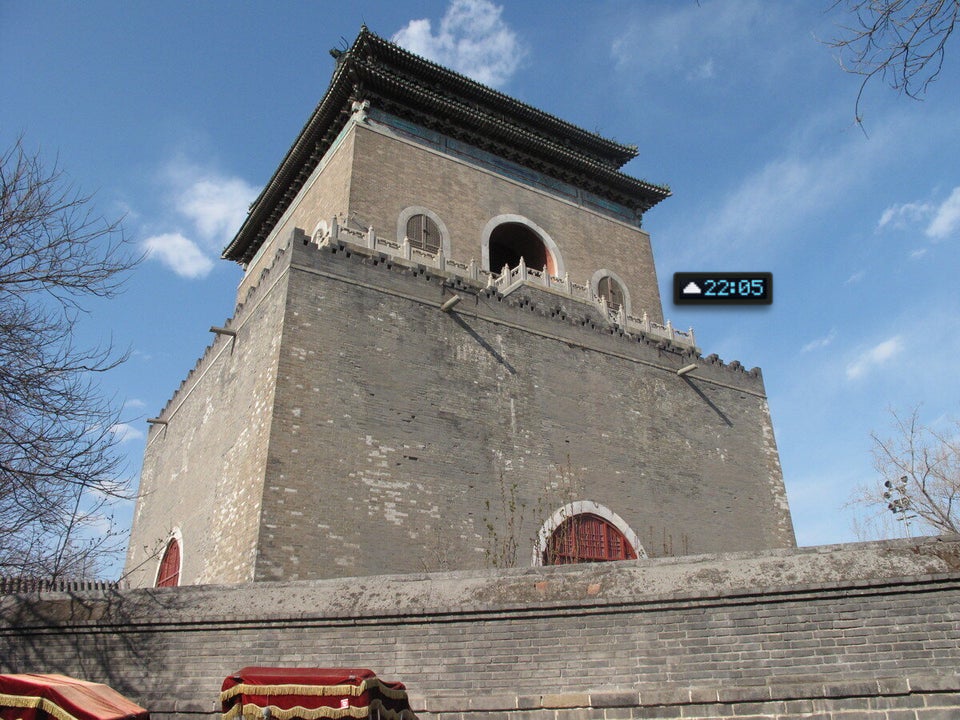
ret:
22,05
